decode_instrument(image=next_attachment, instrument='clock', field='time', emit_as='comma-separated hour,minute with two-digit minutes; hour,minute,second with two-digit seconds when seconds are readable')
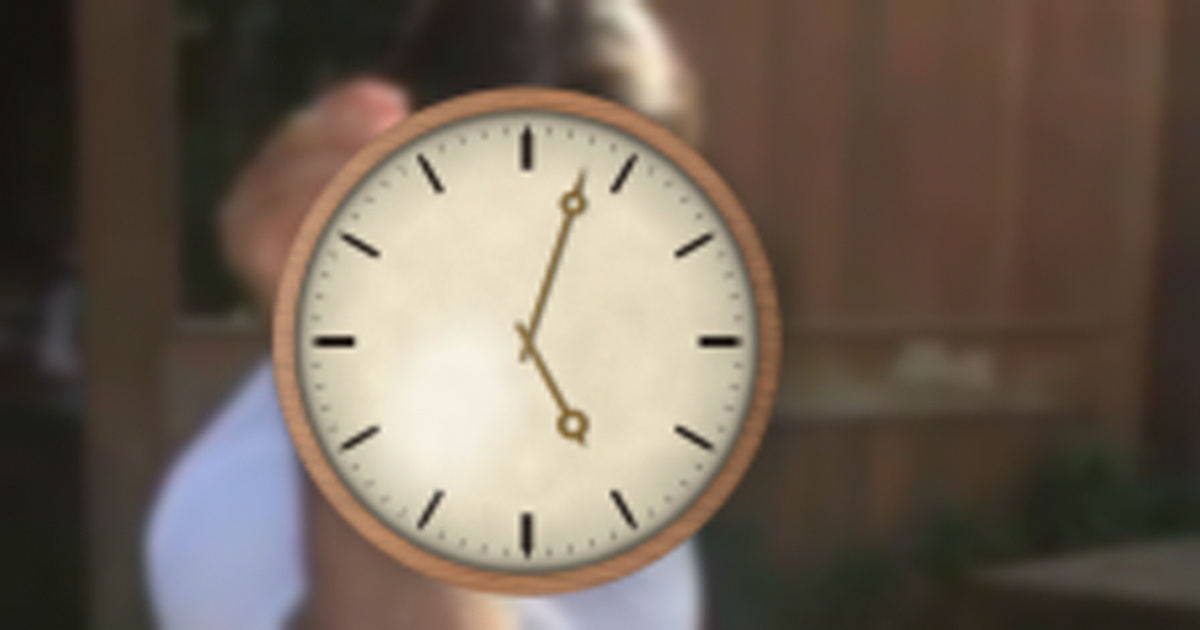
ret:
5,03
